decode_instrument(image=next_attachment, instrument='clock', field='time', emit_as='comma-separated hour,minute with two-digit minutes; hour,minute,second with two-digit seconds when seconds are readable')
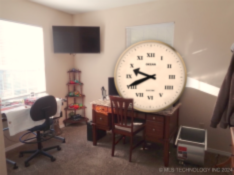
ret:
9,41
